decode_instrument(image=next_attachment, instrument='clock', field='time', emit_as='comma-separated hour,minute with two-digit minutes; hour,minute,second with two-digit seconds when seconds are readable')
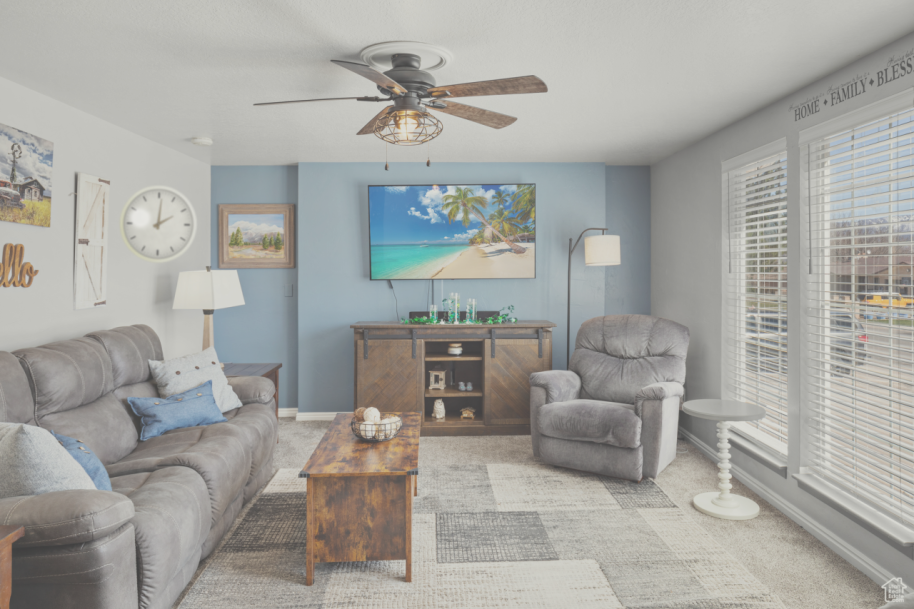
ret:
2,01
